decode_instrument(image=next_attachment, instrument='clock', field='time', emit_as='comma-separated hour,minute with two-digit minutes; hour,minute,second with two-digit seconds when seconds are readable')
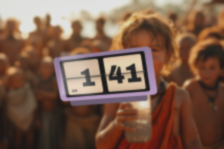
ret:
1,41
